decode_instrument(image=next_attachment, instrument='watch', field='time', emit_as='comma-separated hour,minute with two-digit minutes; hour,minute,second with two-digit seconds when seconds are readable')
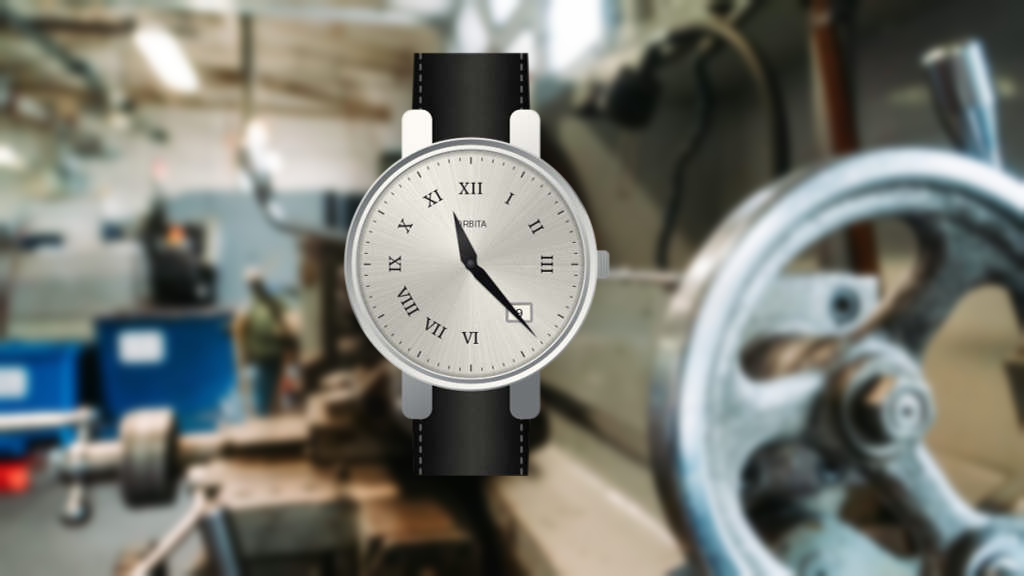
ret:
11,23
